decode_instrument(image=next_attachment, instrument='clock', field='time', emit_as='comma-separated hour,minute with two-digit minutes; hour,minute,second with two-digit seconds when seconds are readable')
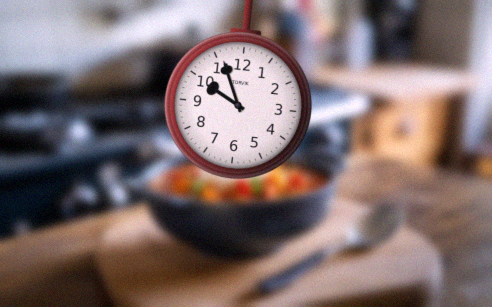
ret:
9,56
